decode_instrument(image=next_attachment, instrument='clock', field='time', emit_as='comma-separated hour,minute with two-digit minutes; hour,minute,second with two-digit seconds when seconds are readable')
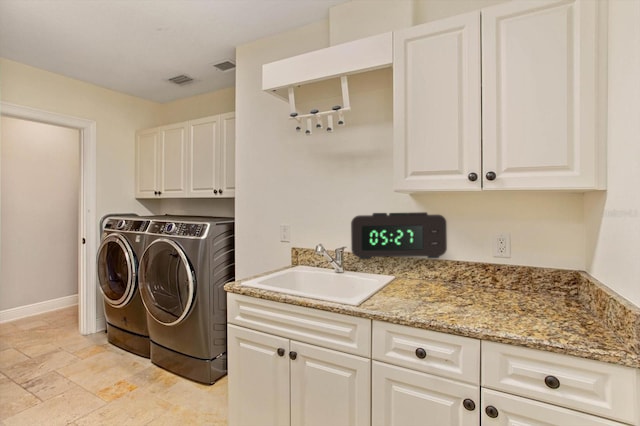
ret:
5,27
